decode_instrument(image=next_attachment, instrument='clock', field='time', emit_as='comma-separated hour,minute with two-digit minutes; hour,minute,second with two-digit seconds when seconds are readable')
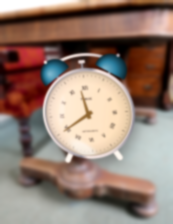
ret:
11,40
